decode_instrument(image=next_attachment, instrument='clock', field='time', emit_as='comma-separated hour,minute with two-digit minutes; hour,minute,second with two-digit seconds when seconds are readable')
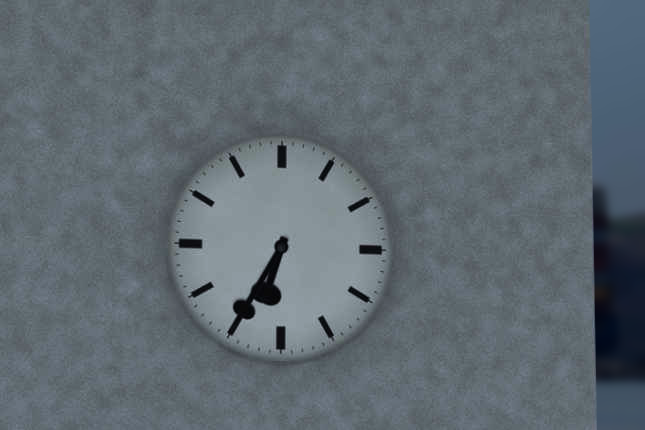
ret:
6,35
